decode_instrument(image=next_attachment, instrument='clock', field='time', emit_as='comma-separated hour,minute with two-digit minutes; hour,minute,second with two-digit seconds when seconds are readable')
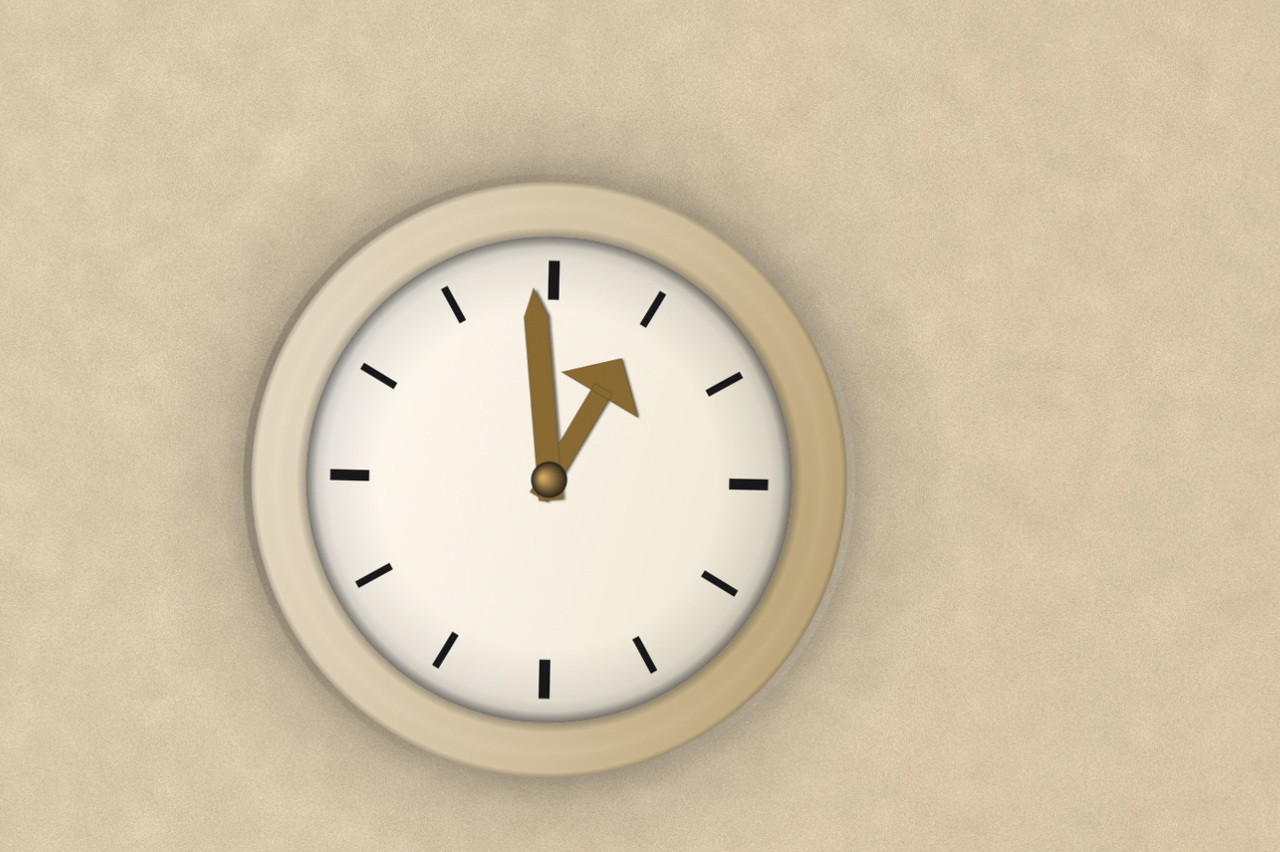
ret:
12,59
